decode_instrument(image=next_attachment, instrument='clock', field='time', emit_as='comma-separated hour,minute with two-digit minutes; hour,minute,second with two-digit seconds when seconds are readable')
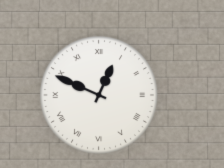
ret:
12,49
